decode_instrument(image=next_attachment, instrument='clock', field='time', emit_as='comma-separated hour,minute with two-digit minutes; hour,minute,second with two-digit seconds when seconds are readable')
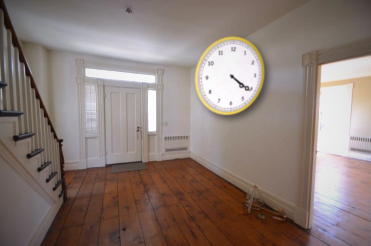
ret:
4,21
